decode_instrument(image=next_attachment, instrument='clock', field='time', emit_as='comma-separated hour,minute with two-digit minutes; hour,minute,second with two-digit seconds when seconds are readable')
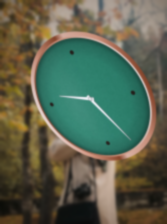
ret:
9,25
